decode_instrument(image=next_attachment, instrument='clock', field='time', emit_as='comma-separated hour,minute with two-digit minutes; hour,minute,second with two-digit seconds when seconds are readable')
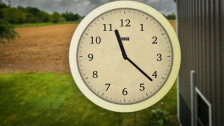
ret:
11,22
